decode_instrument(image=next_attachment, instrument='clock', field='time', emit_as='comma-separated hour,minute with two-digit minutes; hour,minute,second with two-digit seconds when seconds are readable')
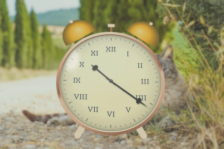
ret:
10,21
